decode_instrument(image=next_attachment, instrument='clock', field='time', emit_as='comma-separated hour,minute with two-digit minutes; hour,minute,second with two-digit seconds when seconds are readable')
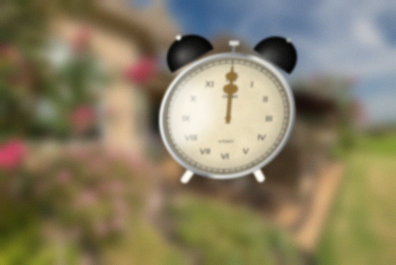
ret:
12,00
